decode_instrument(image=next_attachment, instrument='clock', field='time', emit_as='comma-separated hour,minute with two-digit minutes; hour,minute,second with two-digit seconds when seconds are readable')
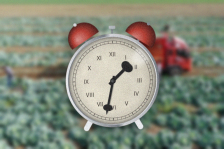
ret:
1,32
